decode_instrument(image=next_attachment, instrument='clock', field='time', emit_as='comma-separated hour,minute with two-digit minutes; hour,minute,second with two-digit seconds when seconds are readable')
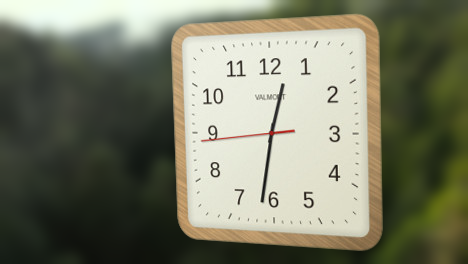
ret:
12,31,44
